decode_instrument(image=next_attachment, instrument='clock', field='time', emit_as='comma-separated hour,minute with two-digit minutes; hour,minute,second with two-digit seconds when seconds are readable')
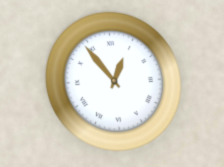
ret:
12,54
